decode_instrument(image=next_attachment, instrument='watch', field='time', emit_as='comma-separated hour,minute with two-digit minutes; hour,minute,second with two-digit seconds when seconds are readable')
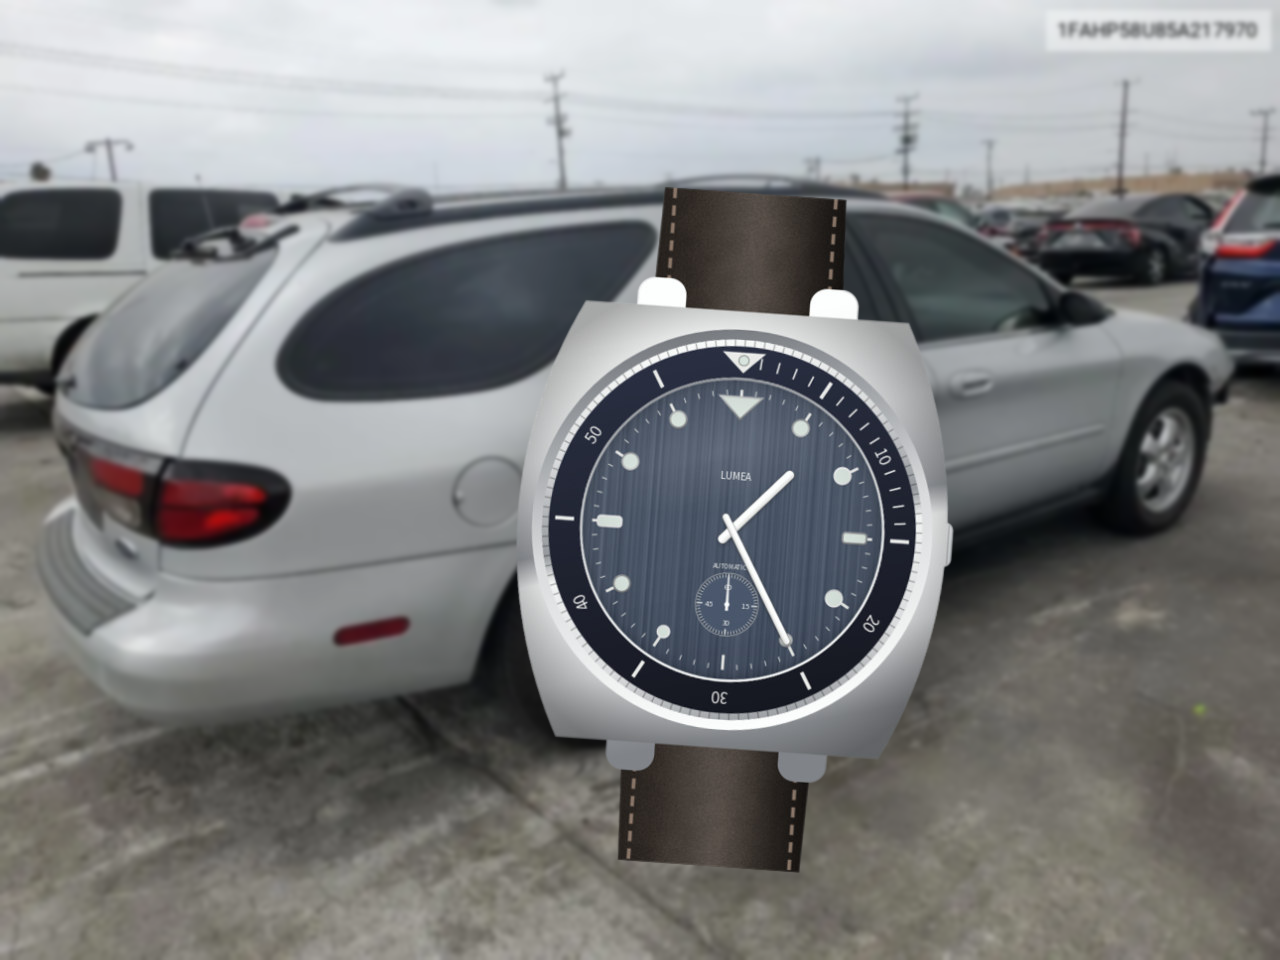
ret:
1,25
